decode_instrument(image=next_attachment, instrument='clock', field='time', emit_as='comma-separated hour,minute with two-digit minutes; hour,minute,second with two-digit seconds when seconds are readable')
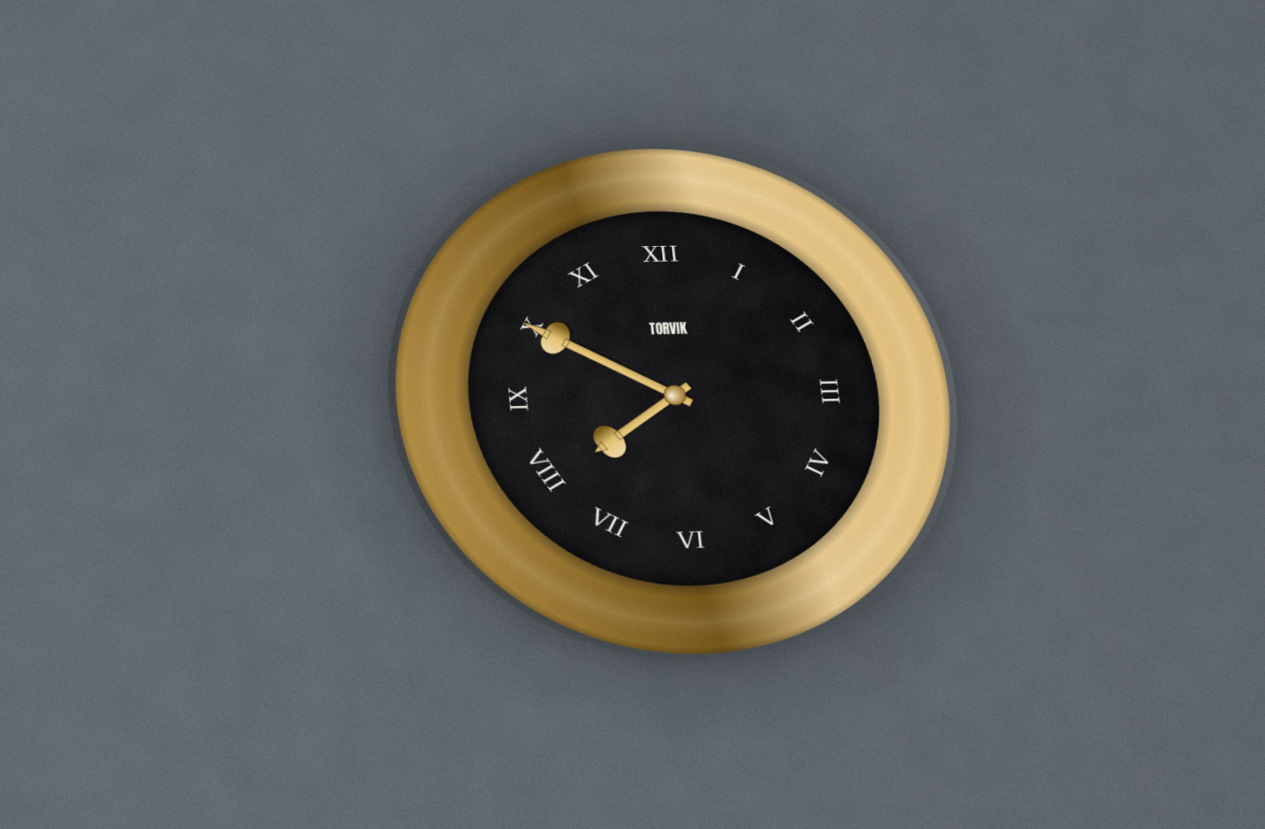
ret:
7,50
